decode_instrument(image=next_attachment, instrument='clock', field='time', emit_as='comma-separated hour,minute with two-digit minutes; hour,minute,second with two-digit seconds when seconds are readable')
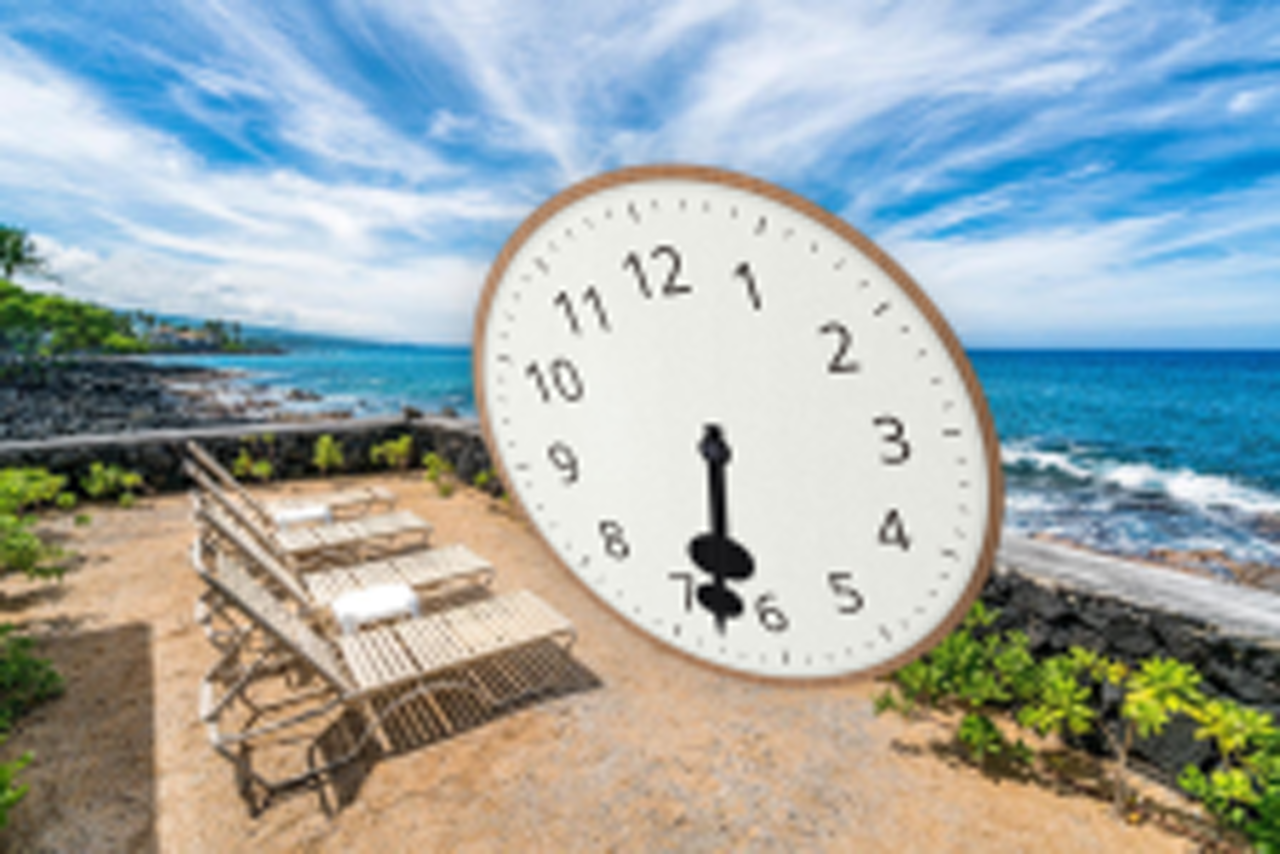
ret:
6,33
